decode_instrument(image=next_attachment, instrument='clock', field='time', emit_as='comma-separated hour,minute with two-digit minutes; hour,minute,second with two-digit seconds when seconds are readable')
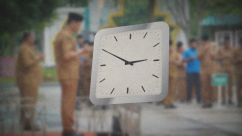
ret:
2,50
